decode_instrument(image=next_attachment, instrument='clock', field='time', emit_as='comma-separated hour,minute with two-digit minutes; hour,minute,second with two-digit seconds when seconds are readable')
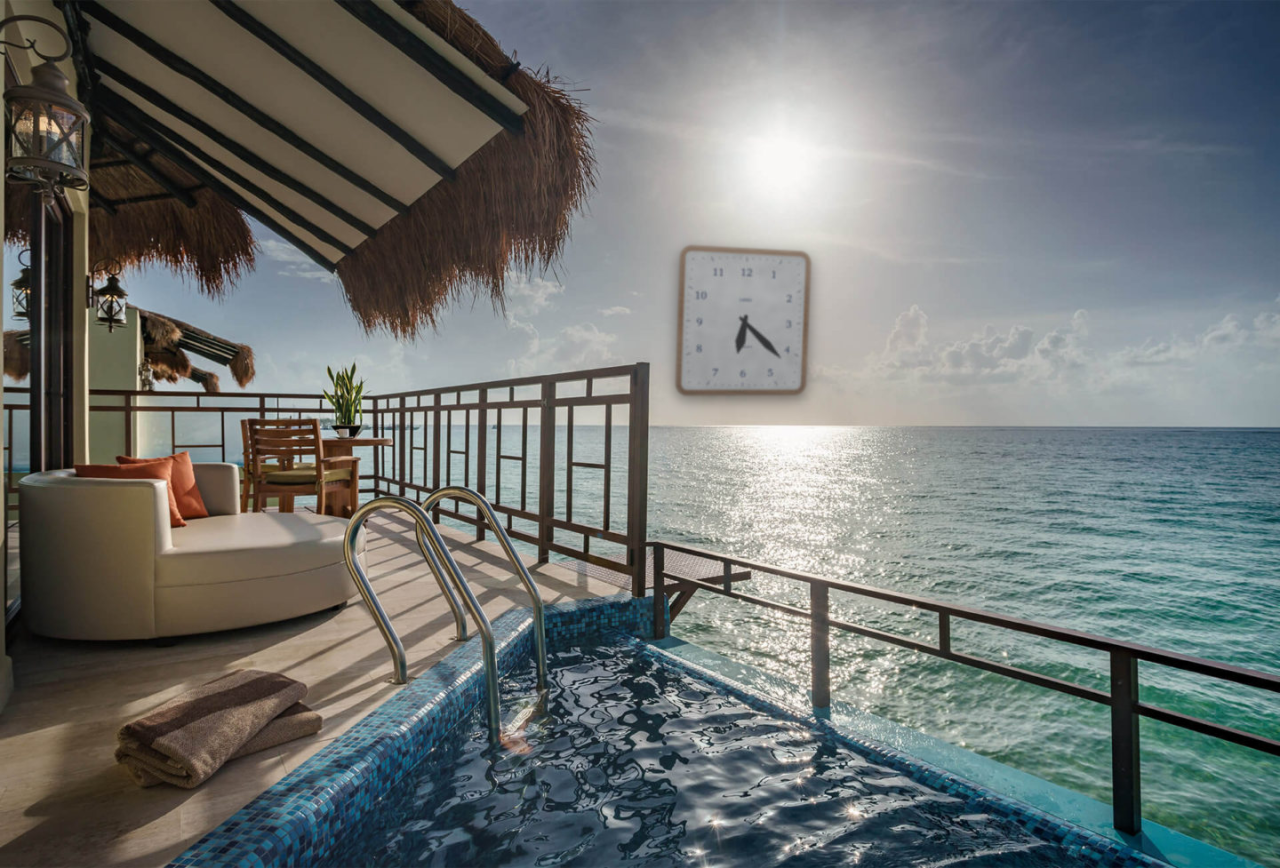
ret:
6,22
